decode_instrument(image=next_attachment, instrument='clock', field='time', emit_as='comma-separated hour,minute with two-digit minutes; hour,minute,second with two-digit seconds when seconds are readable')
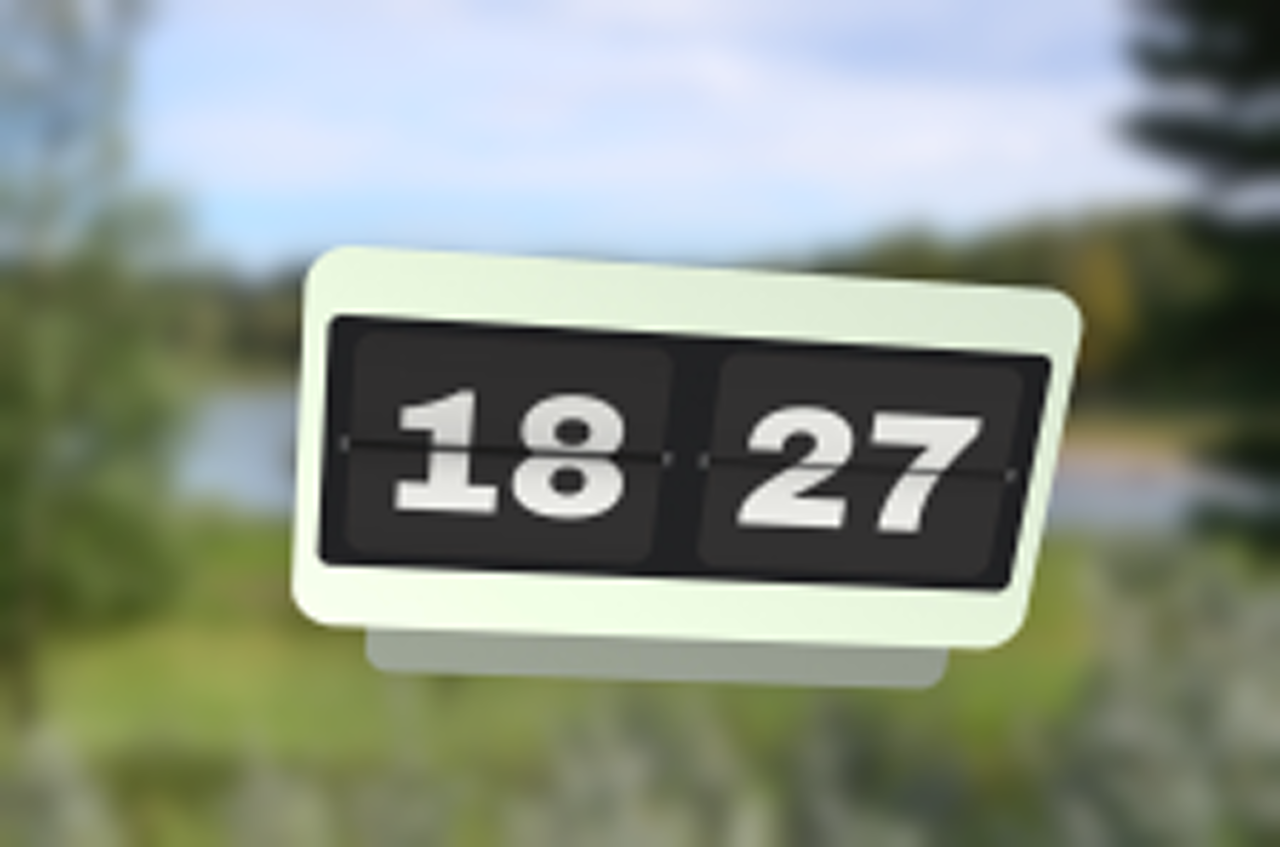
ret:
18,27
